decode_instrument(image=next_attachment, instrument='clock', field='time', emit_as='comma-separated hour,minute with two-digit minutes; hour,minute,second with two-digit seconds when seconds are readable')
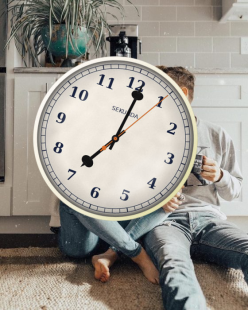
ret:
7,01,05
